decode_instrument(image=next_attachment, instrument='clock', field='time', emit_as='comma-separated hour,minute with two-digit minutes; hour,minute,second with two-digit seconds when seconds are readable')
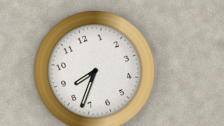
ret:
8,37
